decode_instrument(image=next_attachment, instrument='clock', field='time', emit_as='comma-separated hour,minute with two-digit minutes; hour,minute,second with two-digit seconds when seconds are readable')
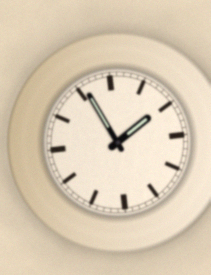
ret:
1,56
